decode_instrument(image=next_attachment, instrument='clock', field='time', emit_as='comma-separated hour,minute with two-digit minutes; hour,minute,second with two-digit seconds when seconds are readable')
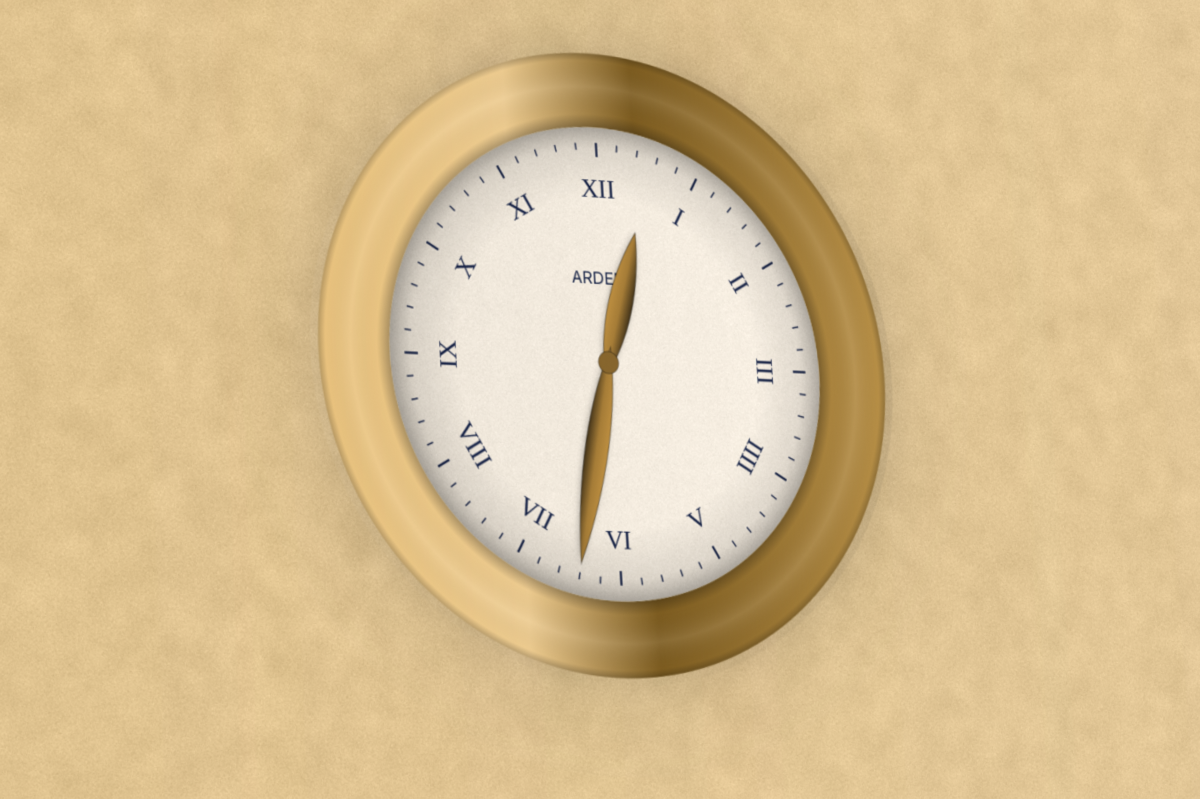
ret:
12,32
